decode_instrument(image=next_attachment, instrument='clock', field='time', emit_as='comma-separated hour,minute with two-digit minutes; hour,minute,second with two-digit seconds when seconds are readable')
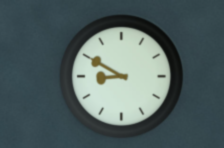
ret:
8,50
